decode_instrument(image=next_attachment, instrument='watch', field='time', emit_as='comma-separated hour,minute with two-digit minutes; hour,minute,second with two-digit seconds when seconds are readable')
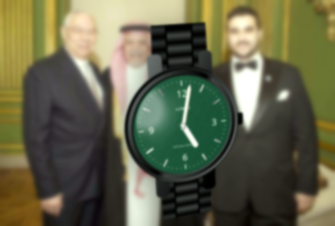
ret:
5,02
